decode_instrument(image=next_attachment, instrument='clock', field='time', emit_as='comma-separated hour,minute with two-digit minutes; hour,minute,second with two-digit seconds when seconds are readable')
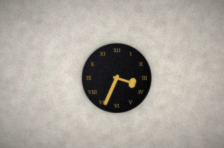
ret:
3,34
